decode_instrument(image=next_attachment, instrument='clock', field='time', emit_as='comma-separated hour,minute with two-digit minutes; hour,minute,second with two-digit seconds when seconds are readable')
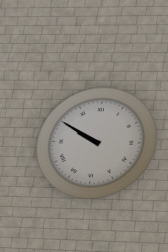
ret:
9,50
